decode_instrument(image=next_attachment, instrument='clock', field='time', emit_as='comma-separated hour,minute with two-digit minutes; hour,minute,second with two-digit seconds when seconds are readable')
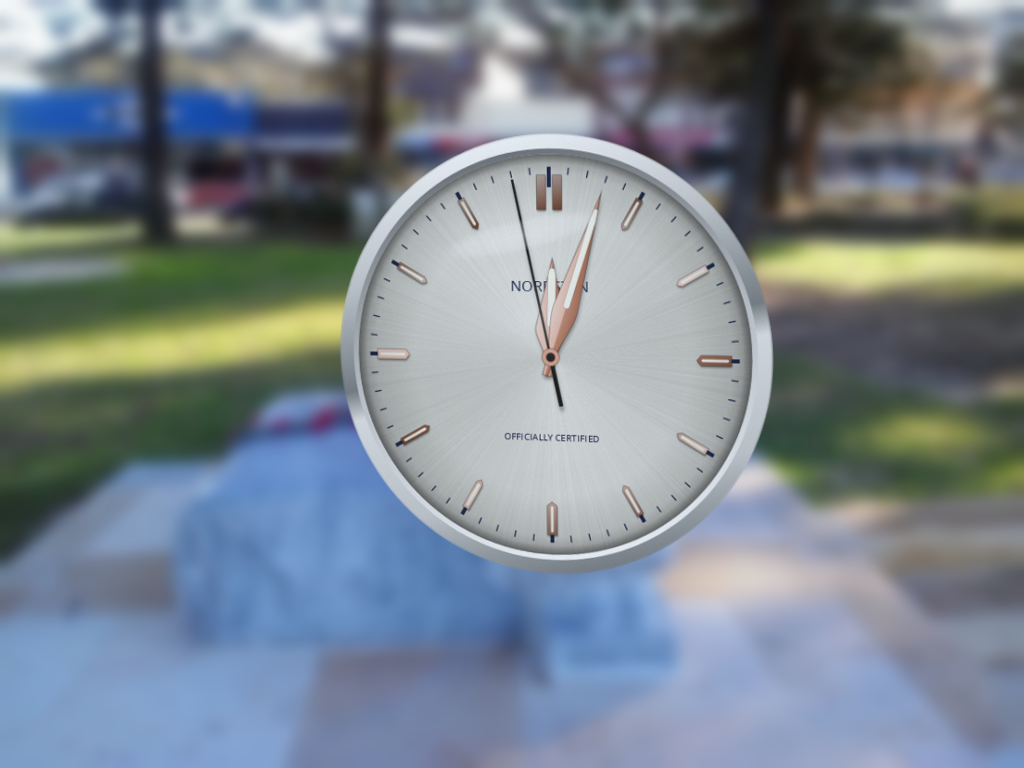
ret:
12,02,58
